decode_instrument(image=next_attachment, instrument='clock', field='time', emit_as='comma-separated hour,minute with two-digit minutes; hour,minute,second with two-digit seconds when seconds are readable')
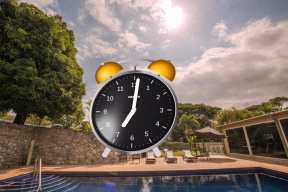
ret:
7,01
